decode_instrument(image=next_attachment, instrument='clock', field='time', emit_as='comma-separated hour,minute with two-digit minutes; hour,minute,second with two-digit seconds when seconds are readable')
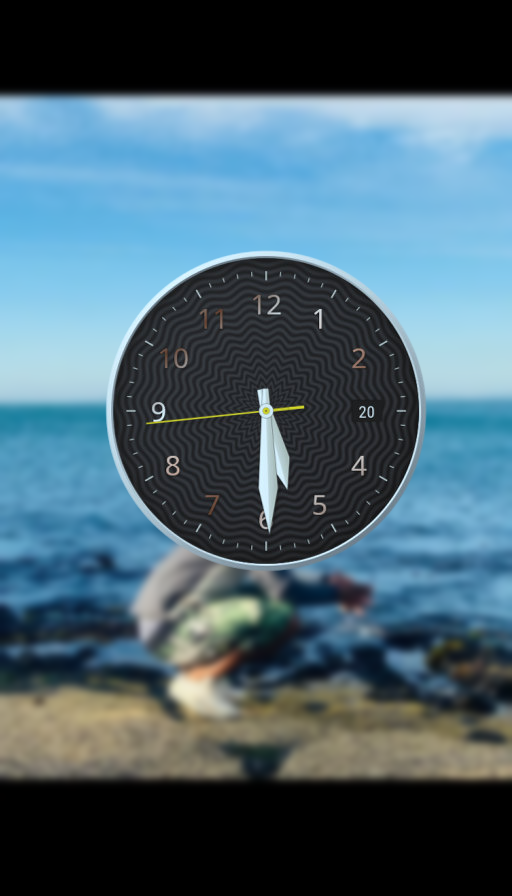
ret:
5,29,44
